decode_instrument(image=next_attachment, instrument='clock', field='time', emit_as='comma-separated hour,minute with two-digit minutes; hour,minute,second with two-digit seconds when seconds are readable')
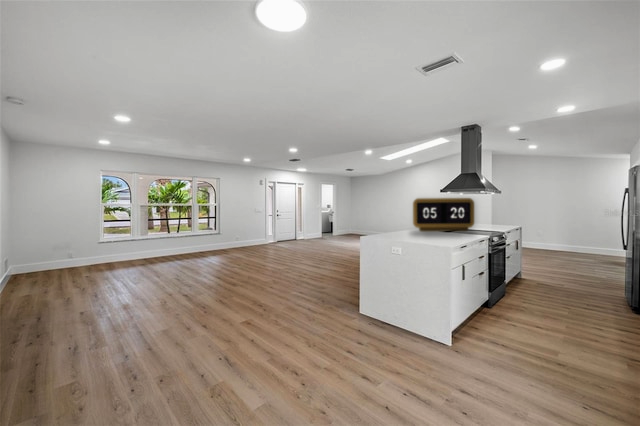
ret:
5,20
